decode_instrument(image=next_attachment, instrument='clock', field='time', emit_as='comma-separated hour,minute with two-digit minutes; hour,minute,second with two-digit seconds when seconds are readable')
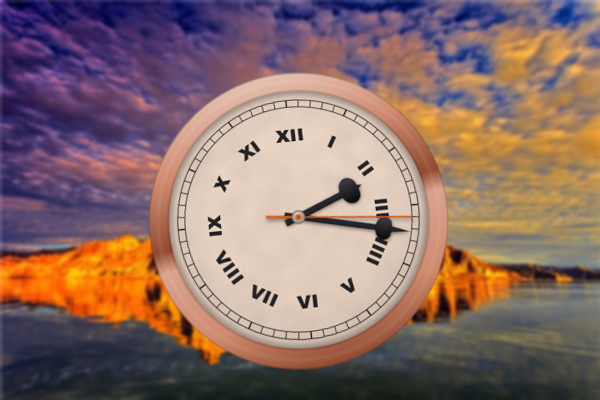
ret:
2,17,16
